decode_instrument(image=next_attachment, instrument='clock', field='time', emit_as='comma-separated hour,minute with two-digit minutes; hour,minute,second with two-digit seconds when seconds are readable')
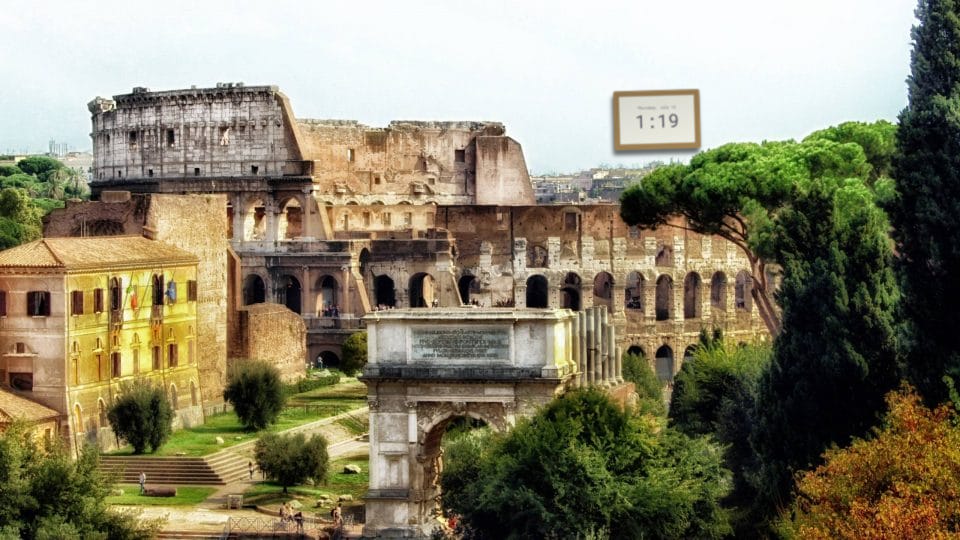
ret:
1,19
